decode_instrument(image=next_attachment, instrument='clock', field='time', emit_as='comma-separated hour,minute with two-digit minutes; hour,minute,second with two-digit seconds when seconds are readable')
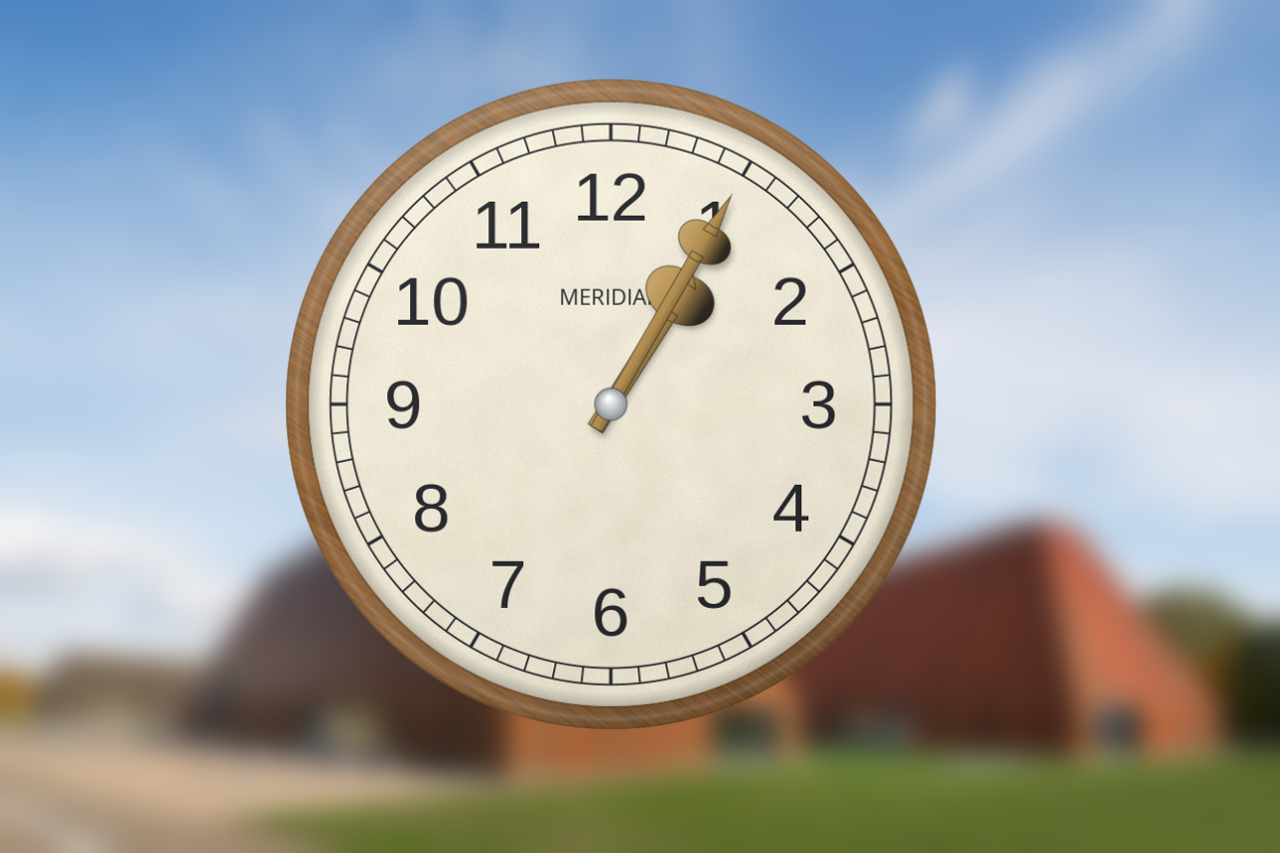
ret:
1,05
